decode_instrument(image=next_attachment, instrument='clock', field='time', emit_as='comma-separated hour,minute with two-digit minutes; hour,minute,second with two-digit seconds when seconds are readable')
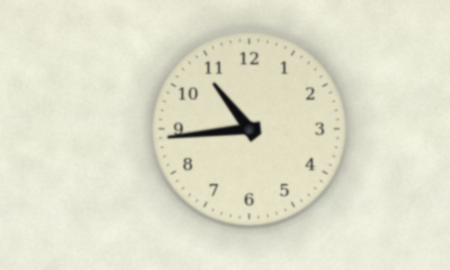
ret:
10,44
